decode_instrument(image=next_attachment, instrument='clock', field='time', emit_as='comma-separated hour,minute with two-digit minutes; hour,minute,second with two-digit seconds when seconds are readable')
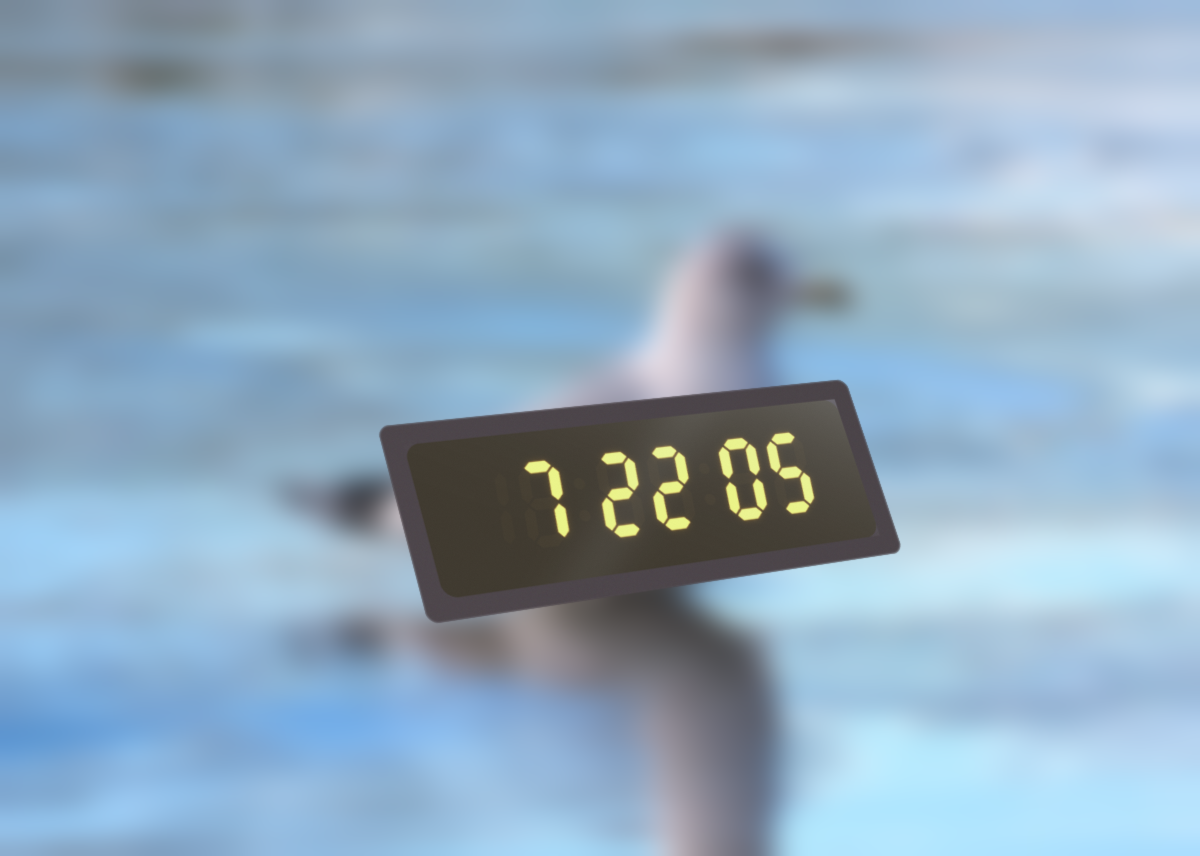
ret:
7,22,05
